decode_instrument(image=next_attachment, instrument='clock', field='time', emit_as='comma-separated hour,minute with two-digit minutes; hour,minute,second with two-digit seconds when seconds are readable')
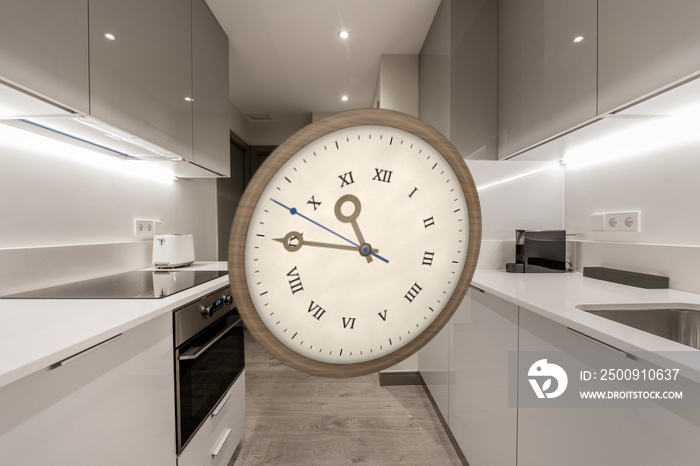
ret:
10,44,48
